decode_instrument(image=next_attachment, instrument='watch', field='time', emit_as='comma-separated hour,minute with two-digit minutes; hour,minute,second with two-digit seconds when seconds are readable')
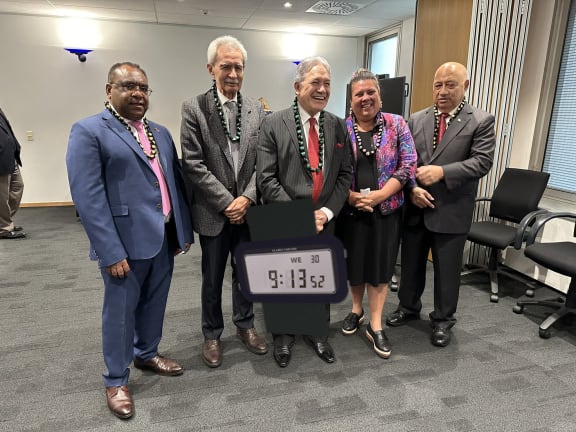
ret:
9,13,52
